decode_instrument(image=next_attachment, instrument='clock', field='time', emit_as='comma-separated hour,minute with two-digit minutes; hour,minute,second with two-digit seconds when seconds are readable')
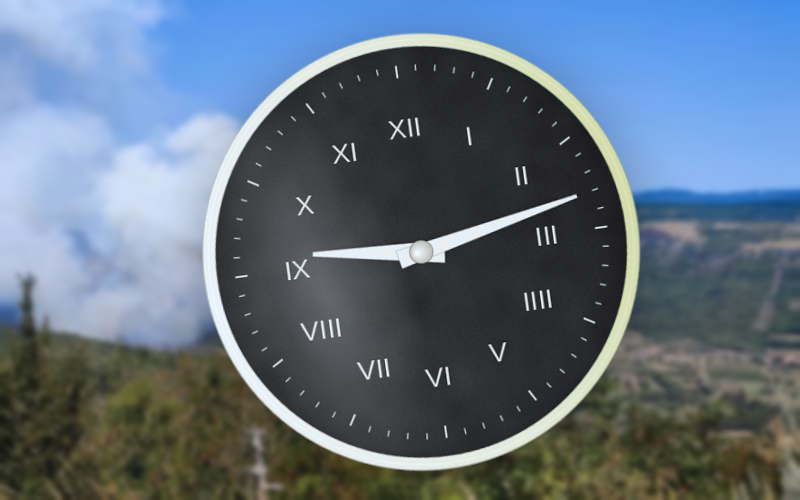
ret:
9,13
